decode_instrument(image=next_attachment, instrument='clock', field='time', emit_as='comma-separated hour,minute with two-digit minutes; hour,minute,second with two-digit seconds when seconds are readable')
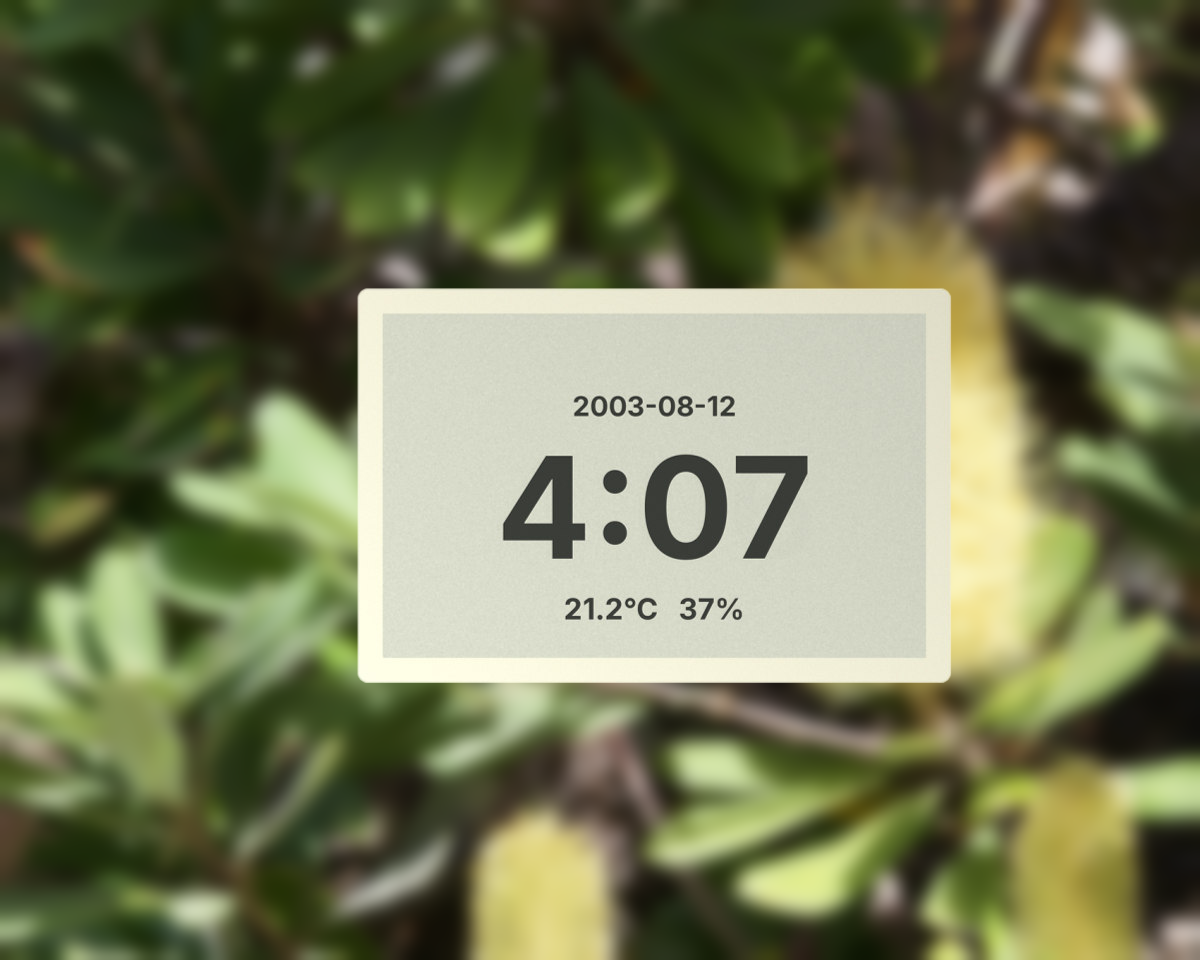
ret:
4,07
